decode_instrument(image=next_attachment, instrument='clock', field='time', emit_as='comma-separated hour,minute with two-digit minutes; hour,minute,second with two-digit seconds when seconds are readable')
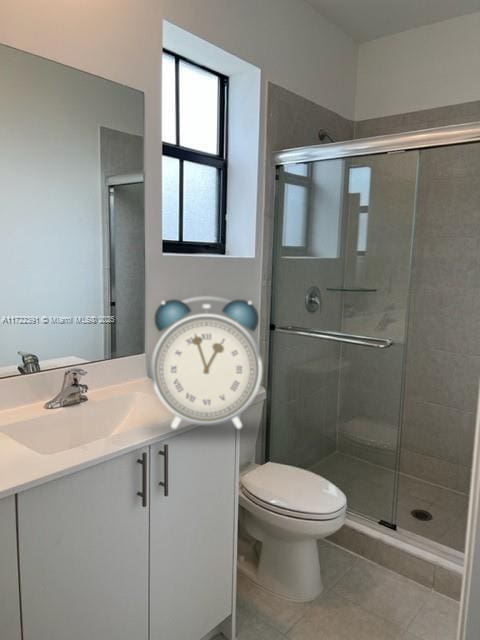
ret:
12,57
